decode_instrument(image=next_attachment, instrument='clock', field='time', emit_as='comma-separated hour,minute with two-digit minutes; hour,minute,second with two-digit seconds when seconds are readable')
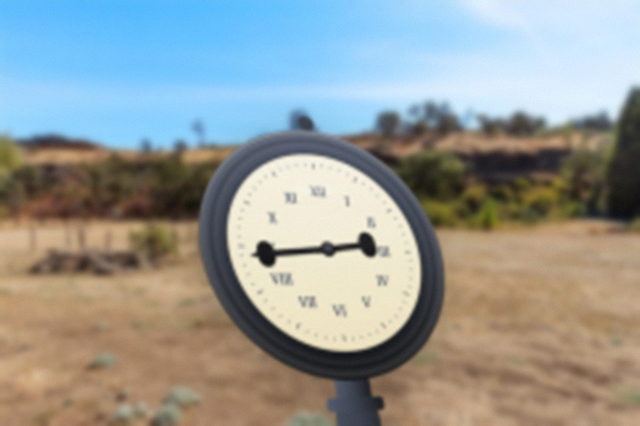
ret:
2,44
